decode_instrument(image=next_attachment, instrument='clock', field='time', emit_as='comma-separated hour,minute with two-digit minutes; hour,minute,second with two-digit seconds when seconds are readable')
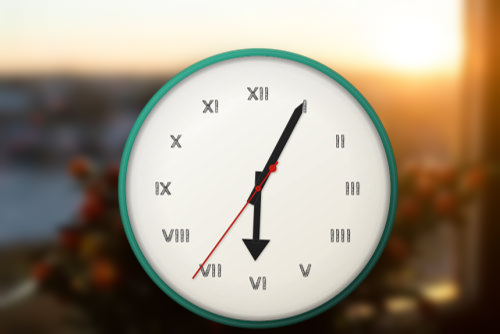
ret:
6,04,36
